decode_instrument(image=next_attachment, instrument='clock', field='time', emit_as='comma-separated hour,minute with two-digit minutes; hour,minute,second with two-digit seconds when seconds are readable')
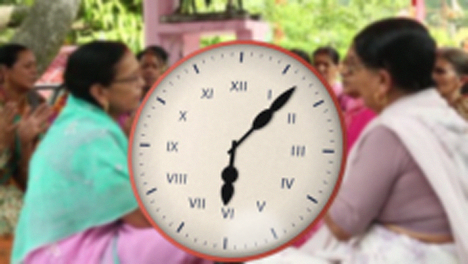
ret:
6,07
